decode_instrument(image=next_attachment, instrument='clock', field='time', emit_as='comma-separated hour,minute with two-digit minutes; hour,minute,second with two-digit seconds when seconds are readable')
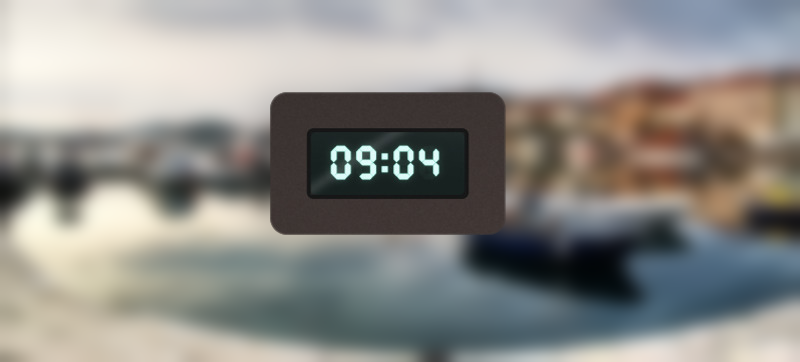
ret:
9,04
